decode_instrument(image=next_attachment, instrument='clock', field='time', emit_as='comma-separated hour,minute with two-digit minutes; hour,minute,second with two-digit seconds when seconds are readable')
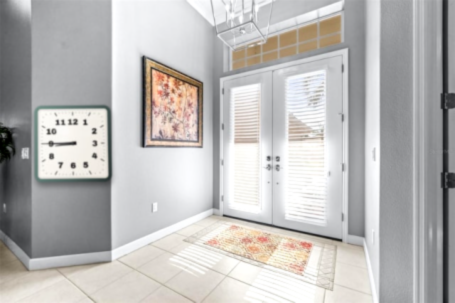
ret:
8,45
